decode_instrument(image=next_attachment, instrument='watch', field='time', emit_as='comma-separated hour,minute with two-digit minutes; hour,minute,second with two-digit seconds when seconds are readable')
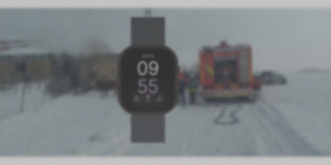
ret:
9,55
